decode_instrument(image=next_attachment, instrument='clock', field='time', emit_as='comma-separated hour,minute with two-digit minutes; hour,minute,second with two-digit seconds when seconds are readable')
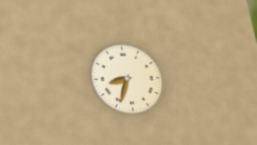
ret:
8,34
